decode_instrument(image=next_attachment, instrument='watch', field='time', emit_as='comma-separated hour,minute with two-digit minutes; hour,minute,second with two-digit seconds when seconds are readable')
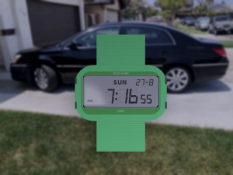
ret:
7,16,55
